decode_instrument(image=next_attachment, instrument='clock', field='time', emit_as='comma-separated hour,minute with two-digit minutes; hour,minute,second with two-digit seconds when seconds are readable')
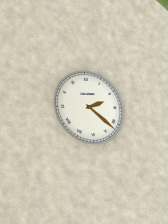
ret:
2,22
